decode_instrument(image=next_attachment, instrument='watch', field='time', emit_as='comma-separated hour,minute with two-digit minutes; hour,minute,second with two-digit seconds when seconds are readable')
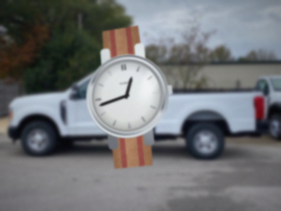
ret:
12,43
